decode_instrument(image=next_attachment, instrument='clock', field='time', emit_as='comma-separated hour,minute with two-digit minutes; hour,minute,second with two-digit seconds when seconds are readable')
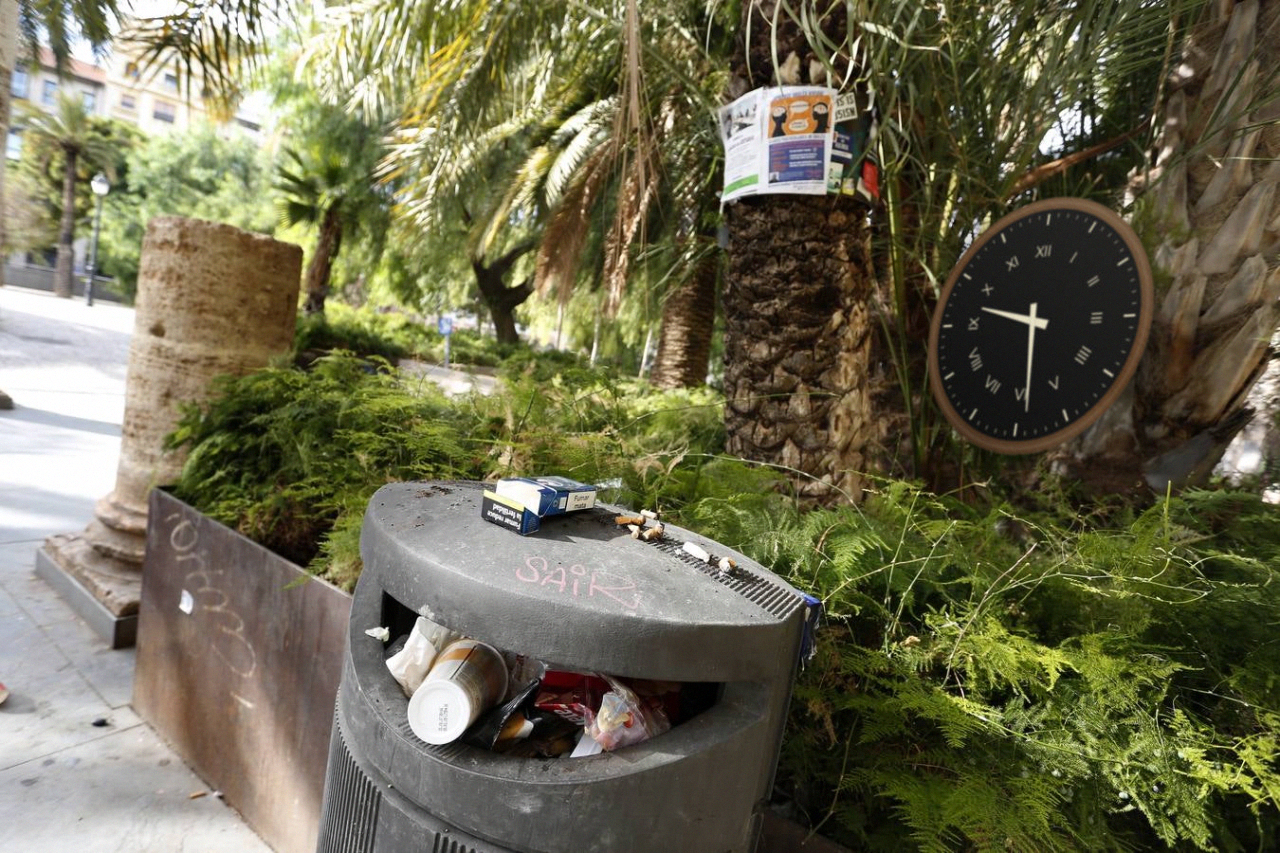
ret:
9,29
